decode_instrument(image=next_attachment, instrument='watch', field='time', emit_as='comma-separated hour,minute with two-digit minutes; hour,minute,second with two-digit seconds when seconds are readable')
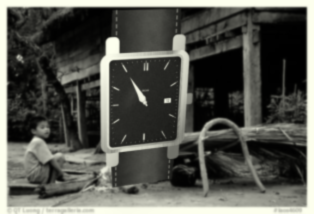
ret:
10,55
